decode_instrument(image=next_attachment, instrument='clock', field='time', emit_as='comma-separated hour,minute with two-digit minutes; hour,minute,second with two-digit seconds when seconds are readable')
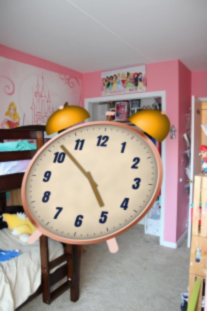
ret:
4,52
